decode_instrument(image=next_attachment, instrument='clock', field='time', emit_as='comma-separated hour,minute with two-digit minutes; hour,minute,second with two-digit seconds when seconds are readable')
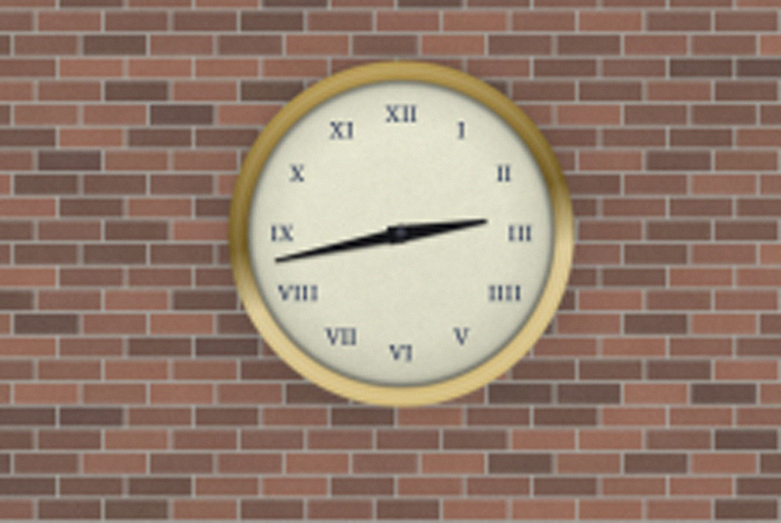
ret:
2,43
